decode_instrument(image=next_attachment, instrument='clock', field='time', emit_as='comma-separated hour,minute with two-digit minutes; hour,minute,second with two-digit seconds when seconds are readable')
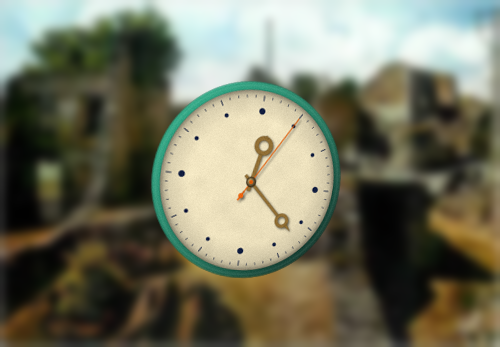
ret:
12,22,05
